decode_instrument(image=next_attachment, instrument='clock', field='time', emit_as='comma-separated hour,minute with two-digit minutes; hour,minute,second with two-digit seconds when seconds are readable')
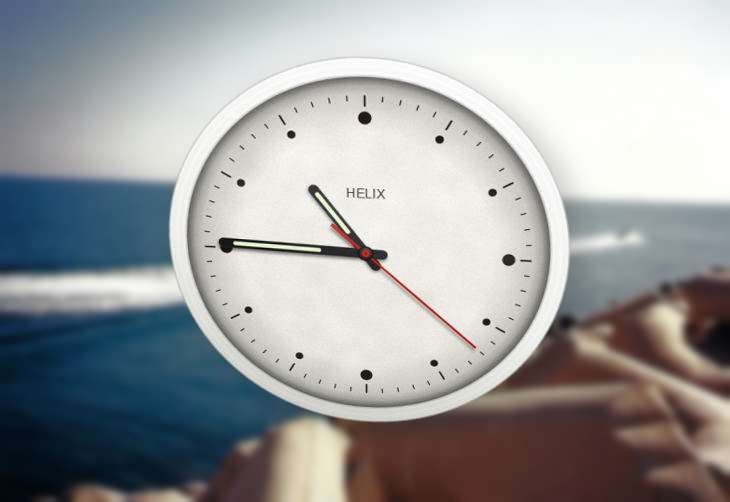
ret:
10,45,22
